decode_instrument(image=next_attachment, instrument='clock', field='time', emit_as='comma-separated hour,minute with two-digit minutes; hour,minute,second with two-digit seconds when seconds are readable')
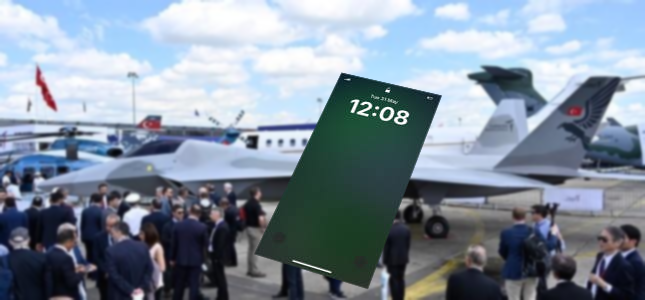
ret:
12,08
